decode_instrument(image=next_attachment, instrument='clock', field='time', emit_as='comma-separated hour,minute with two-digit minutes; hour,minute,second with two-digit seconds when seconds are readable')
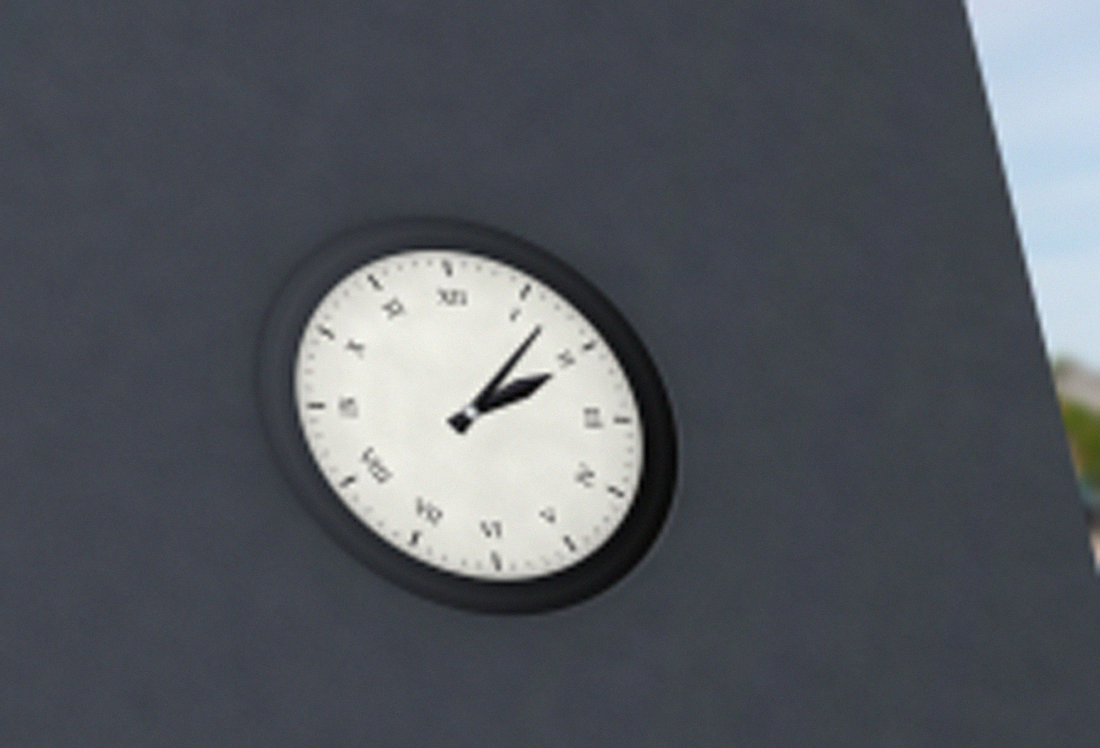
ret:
2,07
